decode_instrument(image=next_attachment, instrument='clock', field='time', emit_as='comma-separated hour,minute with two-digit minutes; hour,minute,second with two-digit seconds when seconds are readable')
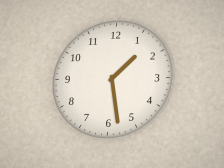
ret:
1,28
